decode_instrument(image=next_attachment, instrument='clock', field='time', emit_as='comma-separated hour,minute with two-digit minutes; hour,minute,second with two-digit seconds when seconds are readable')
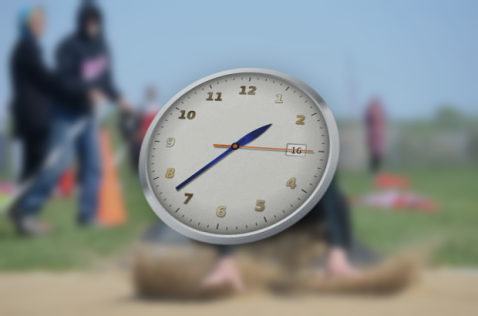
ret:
1,37,15
